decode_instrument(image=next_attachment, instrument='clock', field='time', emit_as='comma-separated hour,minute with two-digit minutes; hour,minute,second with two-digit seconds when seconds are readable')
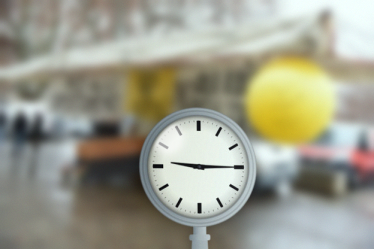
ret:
9,15
